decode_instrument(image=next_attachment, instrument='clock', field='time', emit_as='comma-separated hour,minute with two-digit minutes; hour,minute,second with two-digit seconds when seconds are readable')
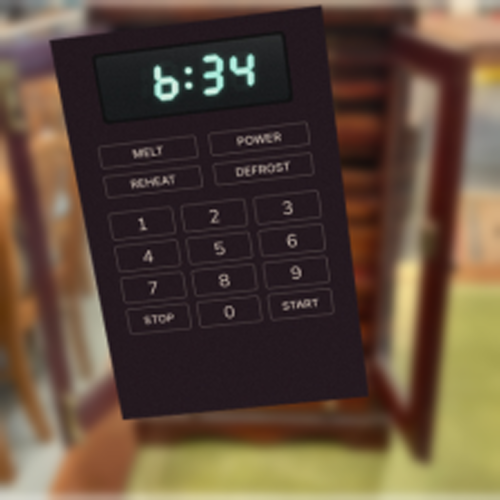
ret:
6,34
